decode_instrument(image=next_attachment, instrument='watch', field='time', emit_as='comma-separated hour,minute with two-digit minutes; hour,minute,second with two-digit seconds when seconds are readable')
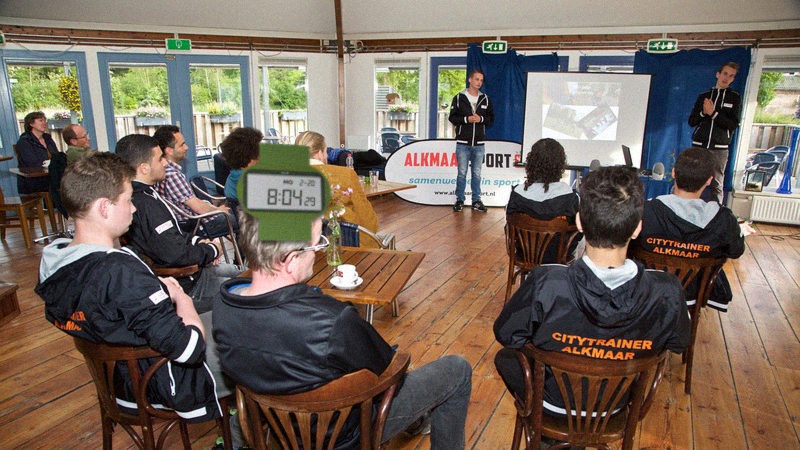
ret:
8,04
